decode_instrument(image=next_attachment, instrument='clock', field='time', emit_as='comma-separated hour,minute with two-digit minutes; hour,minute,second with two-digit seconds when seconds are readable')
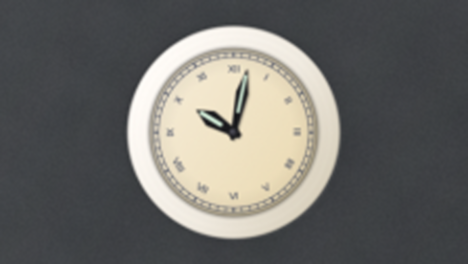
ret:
10,02
